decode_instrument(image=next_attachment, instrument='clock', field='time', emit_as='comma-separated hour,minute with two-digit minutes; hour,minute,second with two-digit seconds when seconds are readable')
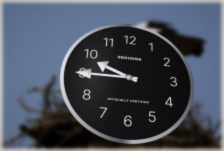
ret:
9,45
